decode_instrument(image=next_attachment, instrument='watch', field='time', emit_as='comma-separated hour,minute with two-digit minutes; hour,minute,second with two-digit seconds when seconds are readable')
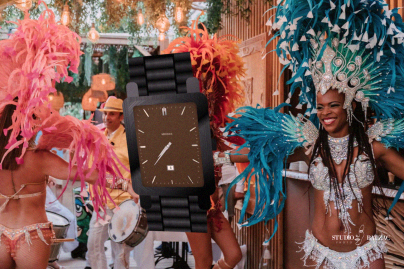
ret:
7,37
